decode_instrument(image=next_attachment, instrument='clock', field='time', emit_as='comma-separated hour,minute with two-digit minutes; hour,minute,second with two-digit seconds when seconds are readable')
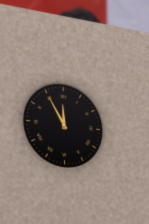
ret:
11,55
